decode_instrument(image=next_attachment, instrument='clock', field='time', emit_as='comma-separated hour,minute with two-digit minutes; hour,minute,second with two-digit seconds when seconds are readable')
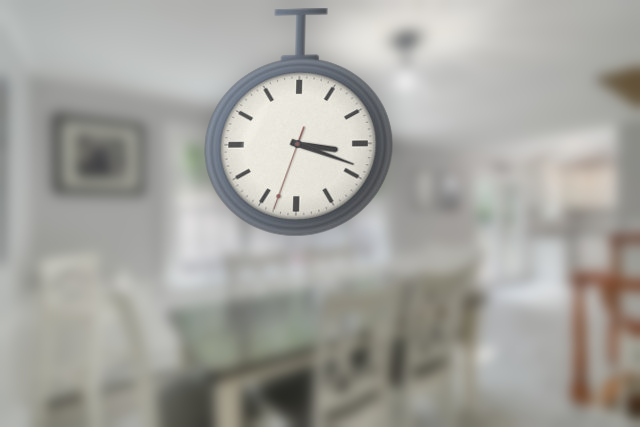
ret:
3,18,33
